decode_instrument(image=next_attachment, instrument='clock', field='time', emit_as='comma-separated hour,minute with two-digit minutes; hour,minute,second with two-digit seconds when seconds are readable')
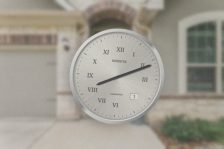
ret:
8,11
